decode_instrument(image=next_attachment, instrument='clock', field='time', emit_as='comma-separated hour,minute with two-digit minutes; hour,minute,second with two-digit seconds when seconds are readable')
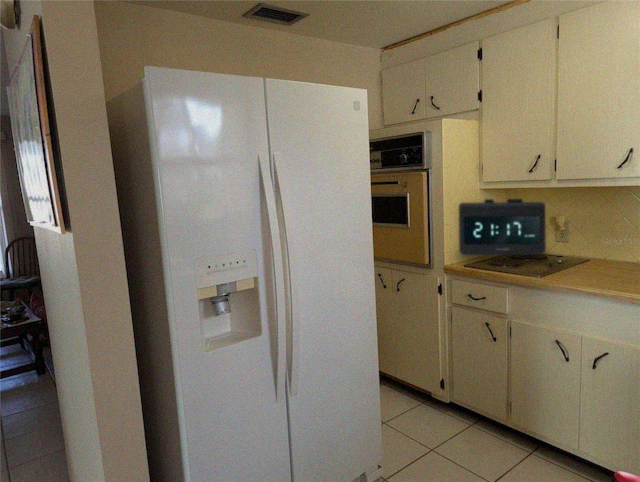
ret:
21,17
